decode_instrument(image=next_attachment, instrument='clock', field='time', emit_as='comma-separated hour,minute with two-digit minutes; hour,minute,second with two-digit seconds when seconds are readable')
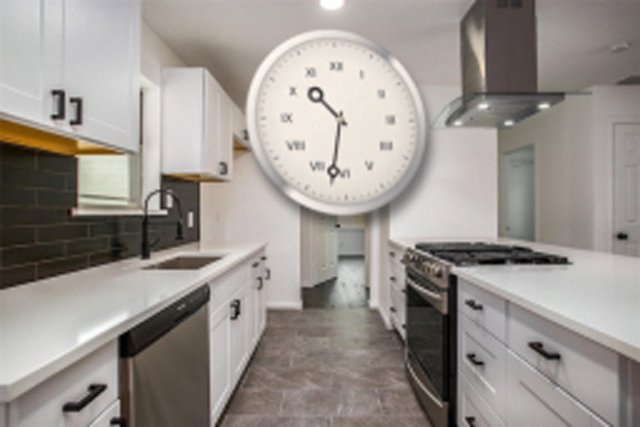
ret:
10,32
